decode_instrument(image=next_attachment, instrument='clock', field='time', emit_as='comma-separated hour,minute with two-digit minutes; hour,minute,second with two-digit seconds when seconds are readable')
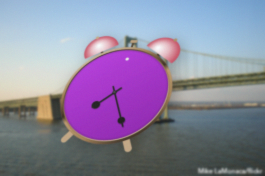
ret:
7,25
